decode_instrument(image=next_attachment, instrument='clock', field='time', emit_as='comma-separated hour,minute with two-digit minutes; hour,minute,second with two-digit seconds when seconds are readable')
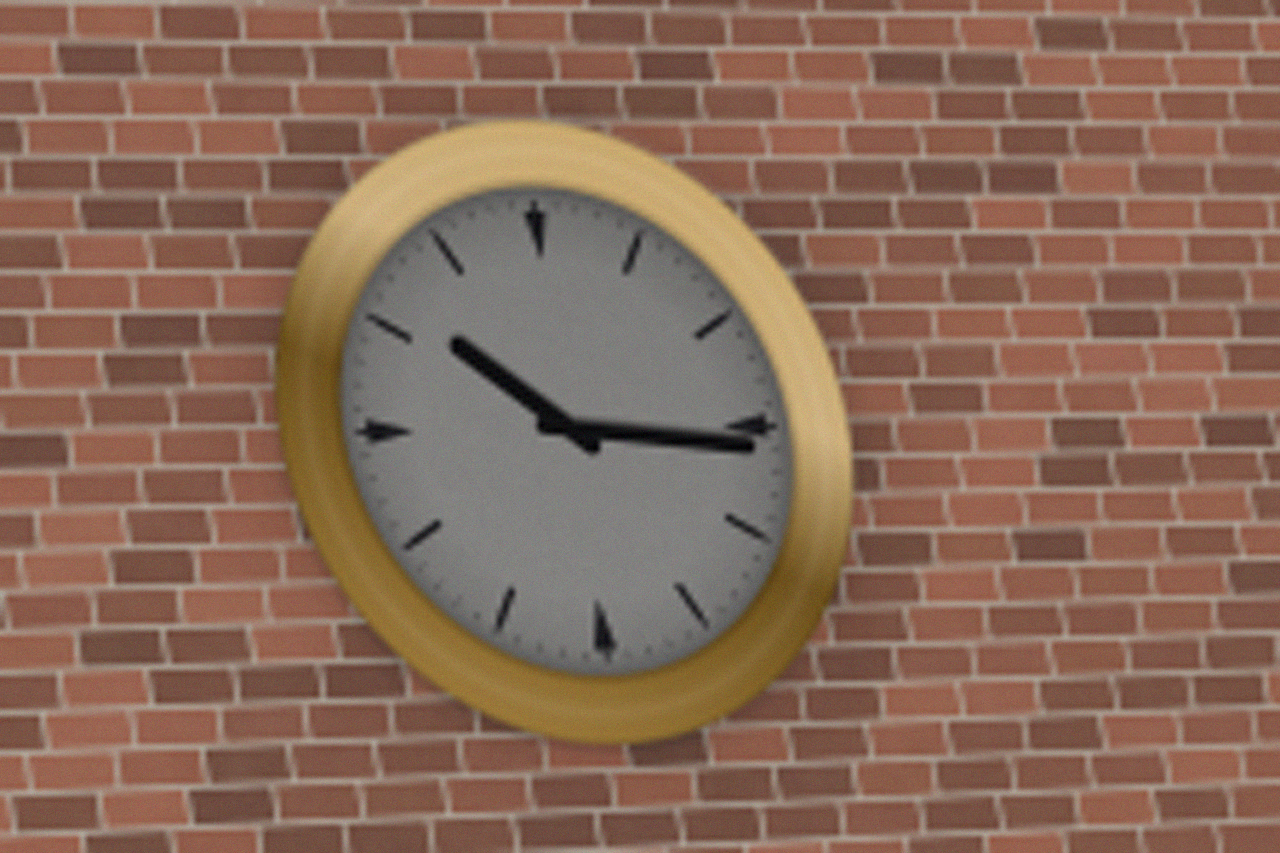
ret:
10,16
